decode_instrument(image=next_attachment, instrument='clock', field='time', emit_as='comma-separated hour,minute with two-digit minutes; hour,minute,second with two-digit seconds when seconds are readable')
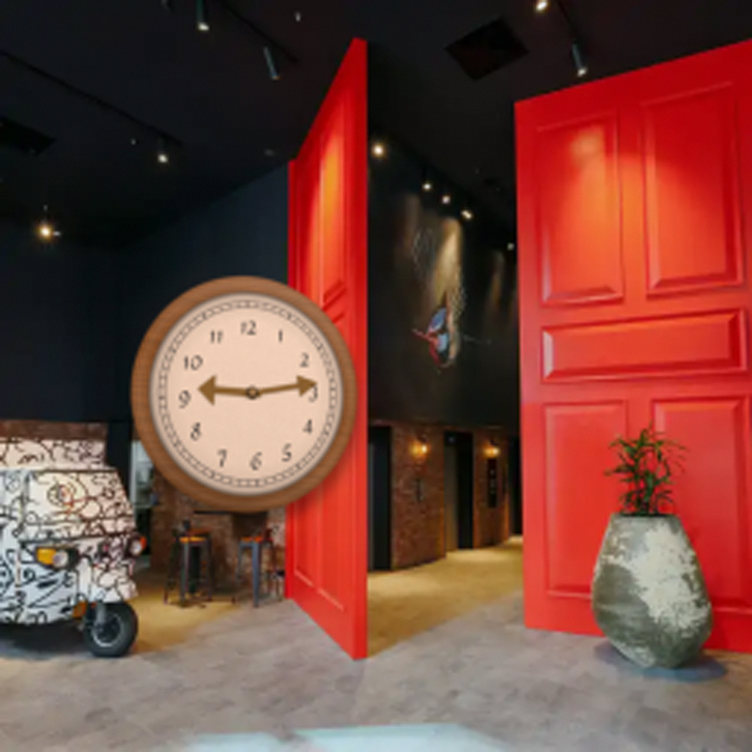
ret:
9,14
